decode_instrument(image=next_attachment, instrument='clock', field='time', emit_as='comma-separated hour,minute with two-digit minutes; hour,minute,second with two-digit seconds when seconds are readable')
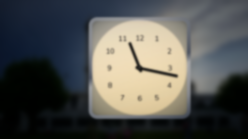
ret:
11,17
